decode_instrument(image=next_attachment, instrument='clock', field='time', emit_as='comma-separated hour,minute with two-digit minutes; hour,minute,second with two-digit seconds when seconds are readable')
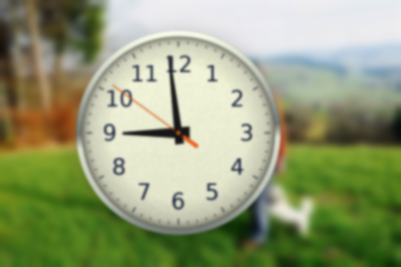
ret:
8,58,51
